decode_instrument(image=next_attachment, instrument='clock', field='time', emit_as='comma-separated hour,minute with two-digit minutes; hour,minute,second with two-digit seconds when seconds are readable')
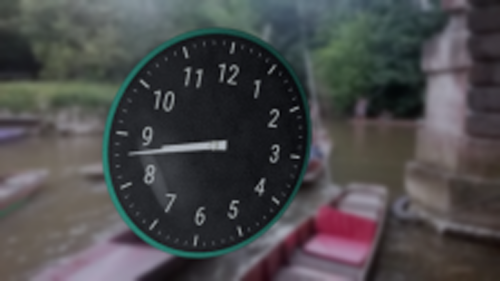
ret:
8,43
